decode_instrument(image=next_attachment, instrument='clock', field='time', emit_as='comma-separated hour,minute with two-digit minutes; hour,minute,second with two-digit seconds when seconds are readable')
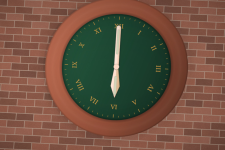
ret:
6,00
